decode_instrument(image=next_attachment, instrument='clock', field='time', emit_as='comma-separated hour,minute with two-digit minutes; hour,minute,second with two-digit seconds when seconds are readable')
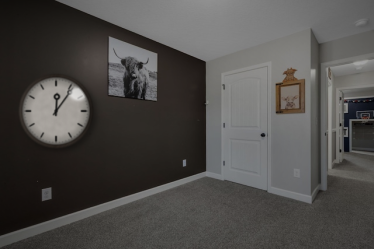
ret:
12,06
